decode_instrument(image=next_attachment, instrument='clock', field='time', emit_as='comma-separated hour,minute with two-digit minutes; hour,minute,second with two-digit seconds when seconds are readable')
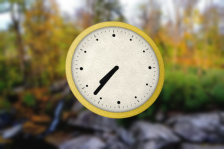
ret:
7,37
